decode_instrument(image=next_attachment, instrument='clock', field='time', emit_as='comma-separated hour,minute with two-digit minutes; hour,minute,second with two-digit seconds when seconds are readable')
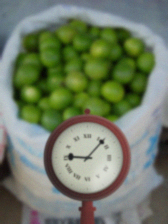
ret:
9,07
